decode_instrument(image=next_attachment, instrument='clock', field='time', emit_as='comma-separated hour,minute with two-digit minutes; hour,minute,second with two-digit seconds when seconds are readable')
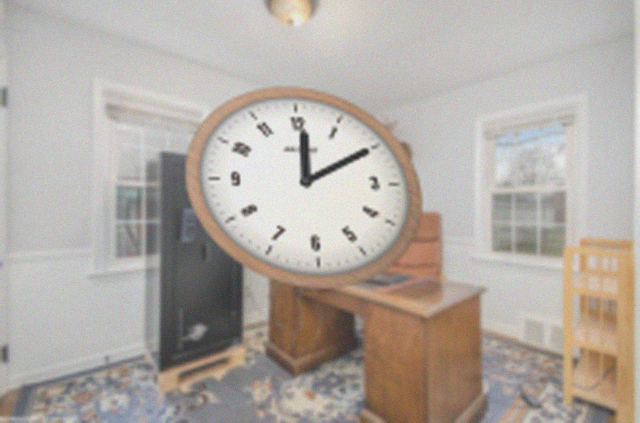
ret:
12,10
